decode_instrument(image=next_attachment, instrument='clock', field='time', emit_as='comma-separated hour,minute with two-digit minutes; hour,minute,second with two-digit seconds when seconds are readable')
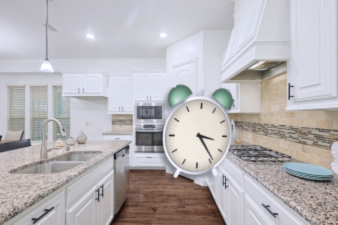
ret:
3,24
